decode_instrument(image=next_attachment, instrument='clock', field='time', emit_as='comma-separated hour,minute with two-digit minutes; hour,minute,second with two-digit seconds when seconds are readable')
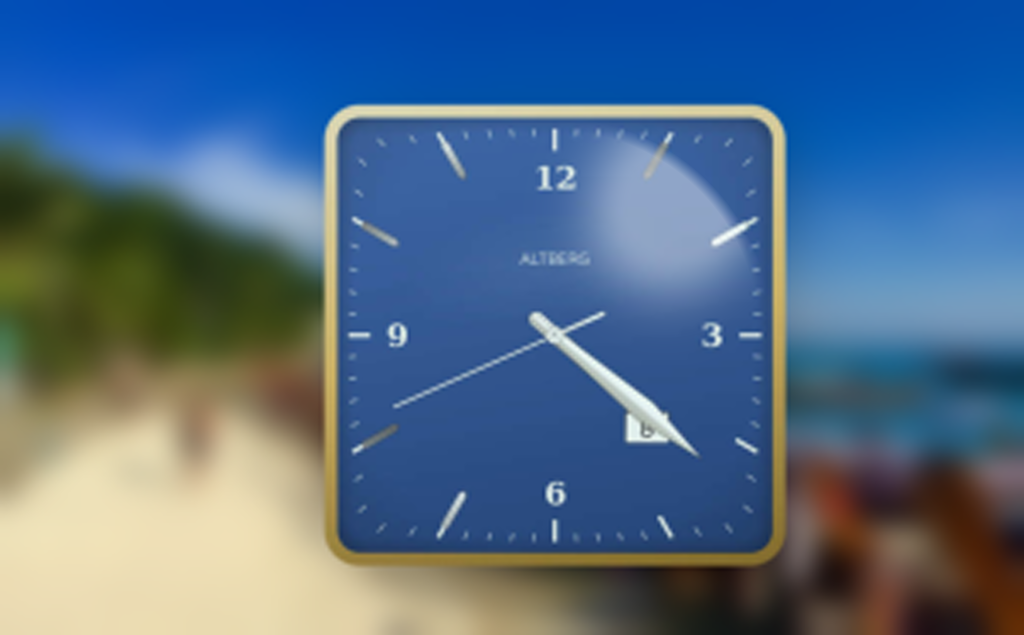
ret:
4,21,41
